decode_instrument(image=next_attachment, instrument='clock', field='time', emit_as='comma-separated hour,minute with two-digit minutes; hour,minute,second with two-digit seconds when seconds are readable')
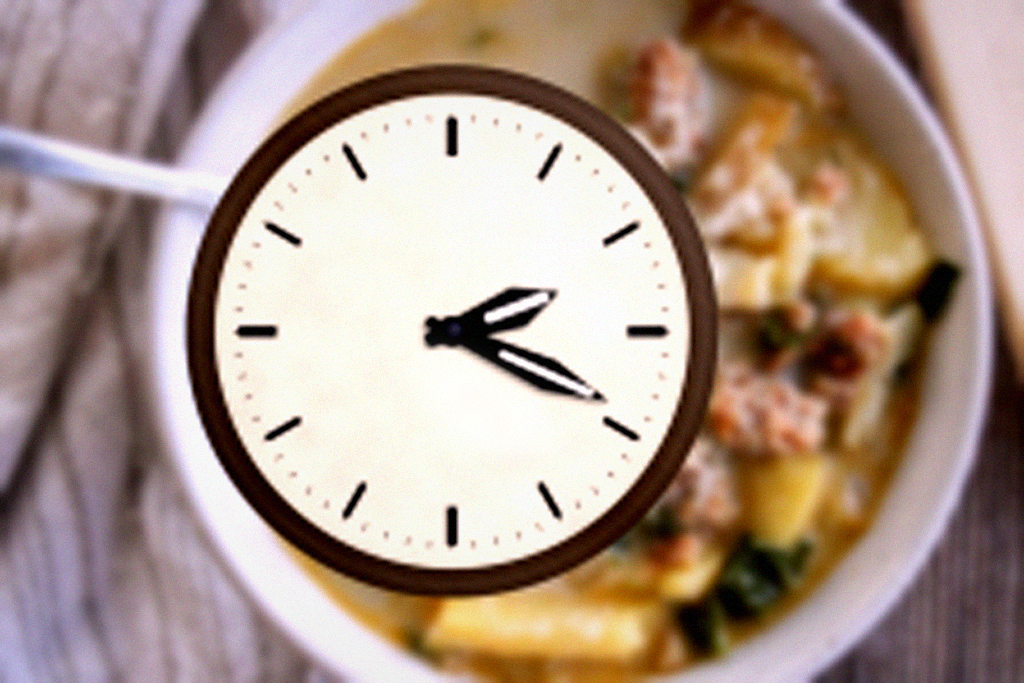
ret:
2,19
